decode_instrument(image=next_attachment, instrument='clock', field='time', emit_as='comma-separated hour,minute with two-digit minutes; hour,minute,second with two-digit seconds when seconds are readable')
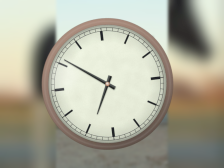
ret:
6,51
